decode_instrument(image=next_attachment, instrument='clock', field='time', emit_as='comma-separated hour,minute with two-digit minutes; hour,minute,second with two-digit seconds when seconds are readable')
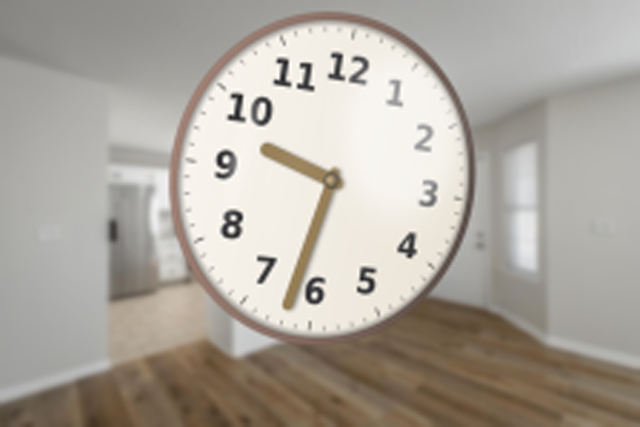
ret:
9,32
